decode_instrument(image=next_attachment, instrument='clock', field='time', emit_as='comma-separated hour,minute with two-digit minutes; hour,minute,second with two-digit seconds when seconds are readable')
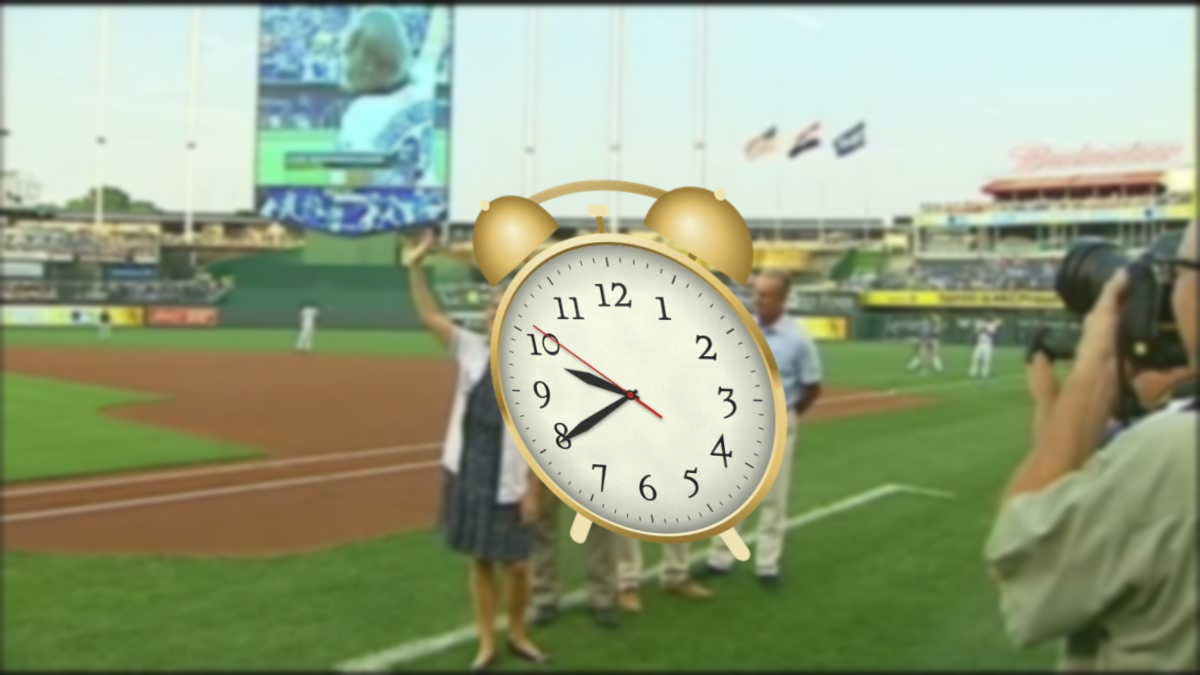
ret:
9,39,51
